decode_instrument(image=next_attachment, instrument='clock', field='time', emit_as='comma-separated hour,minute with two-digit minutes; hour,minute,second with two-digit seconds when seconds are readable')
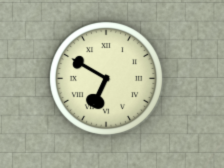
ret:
6,50
